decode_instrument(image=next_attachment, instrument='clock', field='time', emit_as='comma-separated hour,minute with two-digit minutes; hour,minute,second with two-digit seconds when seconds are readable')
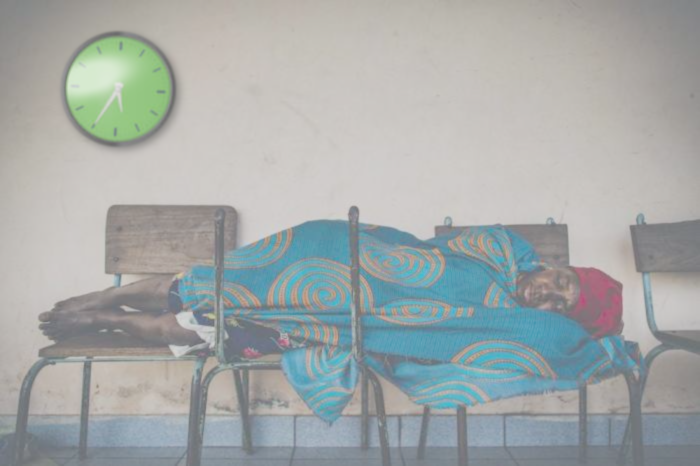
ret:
5,35
